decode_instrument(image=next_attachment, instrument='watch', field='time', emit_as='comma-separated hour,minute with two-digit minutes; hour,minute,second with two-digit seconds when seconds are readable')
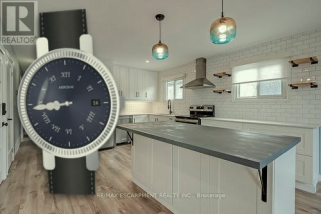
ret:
8,44
